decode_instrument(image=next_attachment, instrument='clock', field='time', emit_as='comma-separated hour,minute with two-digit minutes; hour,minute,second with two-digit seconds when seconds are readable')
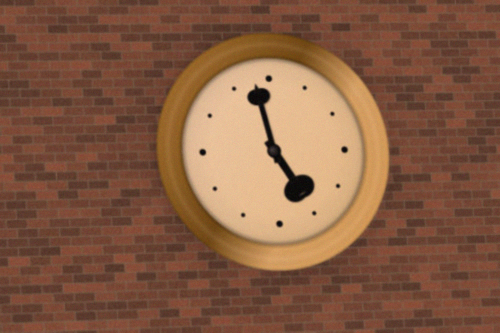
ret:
4,58
